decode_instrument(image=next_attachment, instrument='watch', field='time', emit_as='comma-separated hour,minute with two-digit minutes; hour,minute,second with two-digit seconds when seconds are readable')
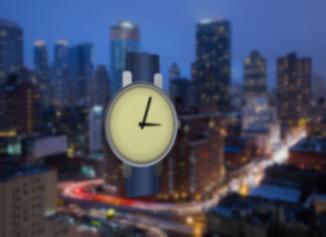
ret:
3,03
